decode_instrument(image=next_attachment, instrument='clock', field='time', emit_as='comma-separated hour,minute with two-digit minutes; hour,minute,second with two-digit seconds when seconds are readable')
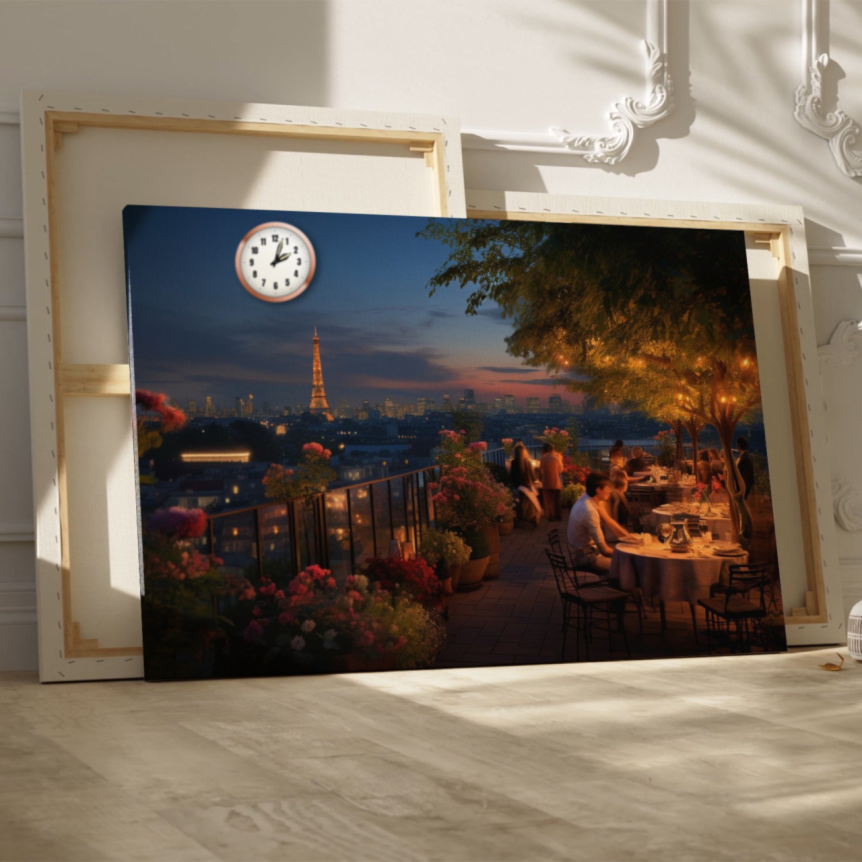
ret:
2,03
